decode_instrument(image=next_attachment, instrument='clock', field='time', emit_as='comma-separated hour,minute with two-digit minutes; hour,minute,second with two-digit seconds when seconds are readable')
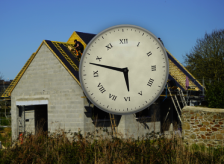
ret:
5,48
